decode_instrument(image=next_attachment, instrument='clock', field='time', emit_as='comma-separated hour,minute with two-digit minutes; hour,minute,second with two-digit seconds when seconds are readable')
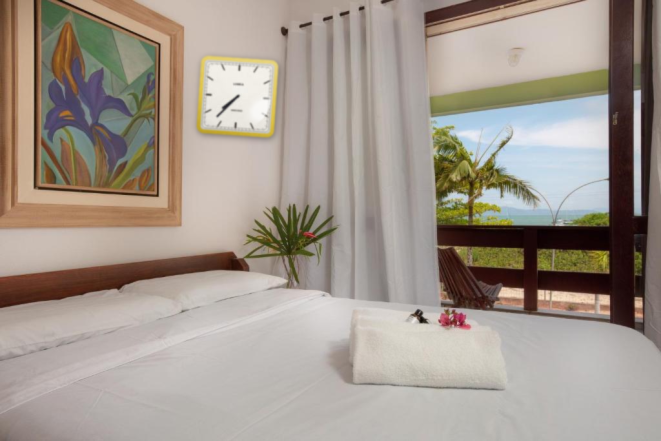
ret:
7,37
